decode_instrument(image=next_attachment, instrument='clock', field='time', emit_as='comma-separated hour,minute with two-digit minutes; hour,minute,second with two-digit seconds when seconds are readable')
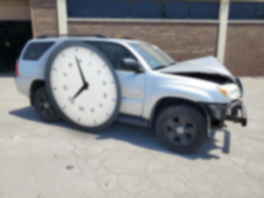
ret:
7,59
